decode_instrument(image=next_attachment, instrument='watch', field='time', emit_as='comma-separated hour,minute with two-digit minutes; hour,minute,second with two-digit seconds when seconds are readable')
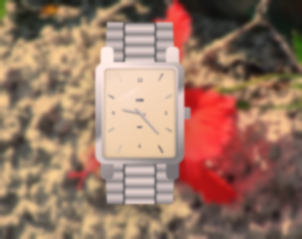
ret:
9,23
